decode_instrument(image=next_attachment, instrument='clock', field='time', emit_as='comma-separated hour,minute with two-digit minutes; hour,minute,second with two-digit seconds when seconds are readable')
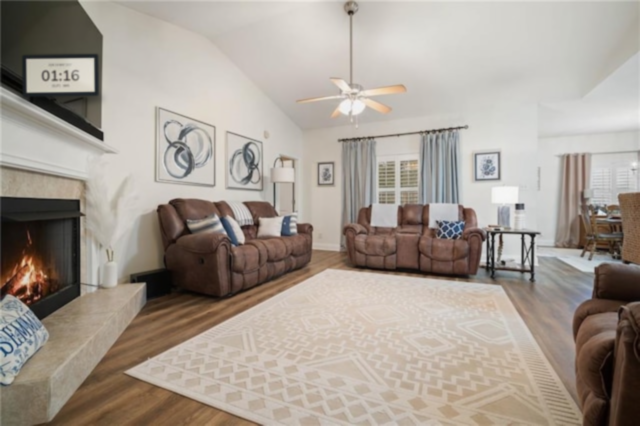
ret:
1,16
